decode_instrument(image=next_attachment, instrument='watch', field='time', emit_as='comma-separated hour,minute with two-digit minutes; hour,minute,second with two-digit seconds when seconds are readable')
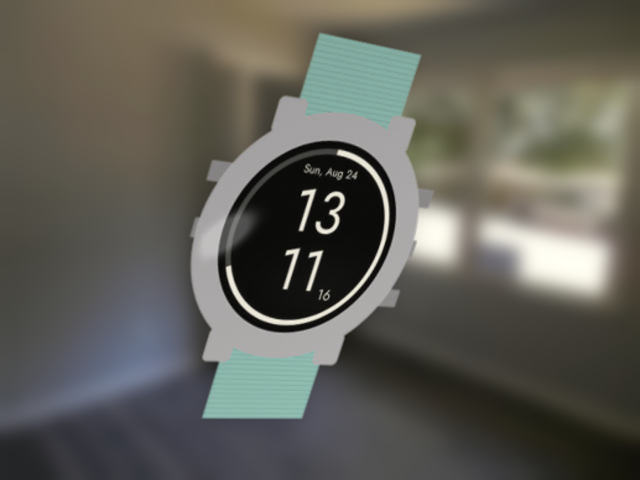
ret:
13,11,16
